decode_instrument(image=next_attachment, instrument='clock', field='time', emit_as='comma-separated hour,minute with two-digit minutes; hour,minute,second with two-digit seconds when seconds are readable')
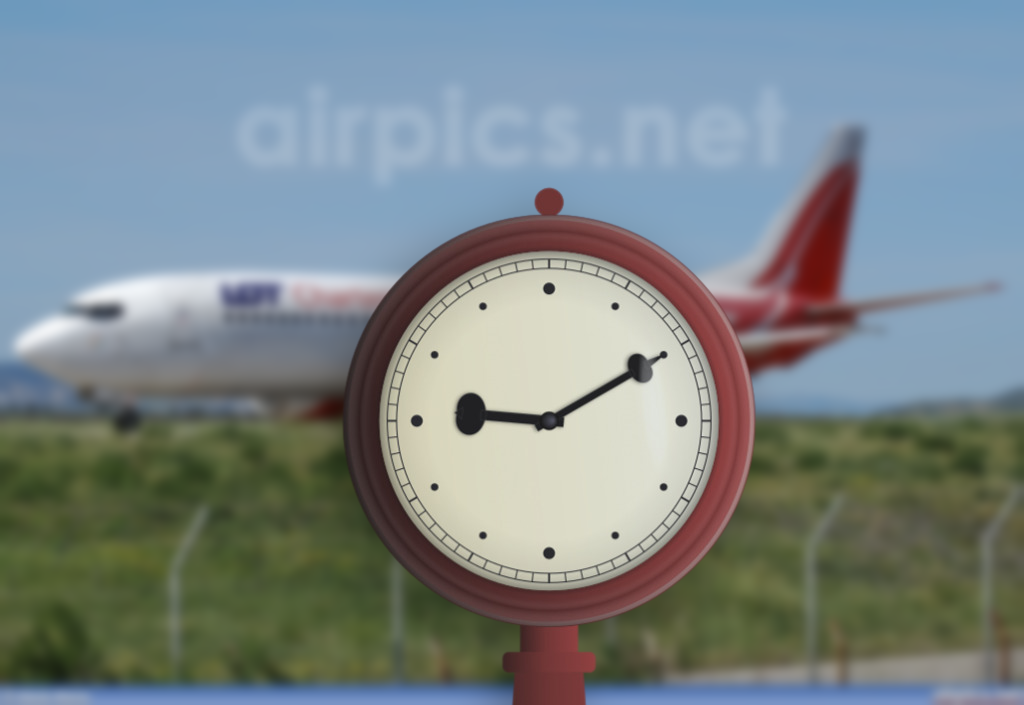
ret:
9,10
